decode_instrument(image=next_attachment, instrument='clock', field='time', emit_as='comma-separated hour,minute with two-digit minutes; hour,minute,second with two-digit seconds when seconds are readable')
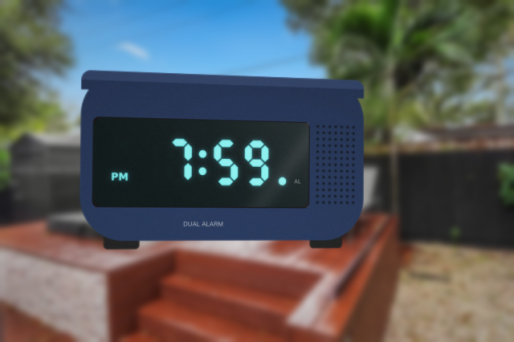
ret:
7,59
